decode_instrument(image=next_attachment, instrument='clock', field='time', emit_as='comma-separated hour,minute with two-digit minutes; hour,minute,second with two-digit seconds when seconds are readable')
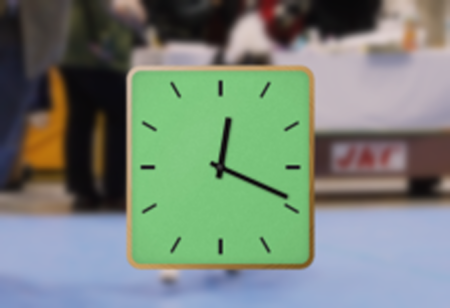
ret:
12,19
